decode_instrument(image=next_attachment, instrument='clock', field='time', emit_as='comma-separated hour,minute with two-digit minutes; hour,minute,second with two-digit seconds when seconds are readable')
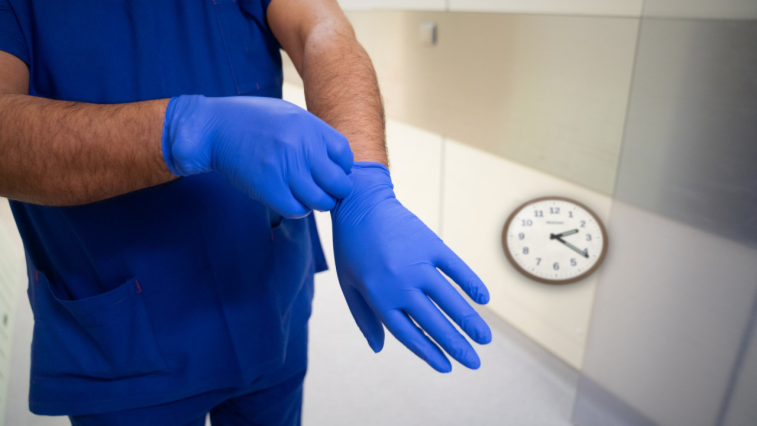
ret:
2,21
